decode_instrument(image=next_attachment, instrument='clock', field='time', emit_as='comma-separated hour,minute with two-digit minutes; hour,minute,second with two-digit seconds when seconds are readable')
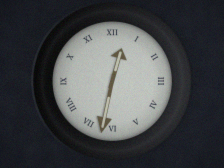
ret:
12,32
